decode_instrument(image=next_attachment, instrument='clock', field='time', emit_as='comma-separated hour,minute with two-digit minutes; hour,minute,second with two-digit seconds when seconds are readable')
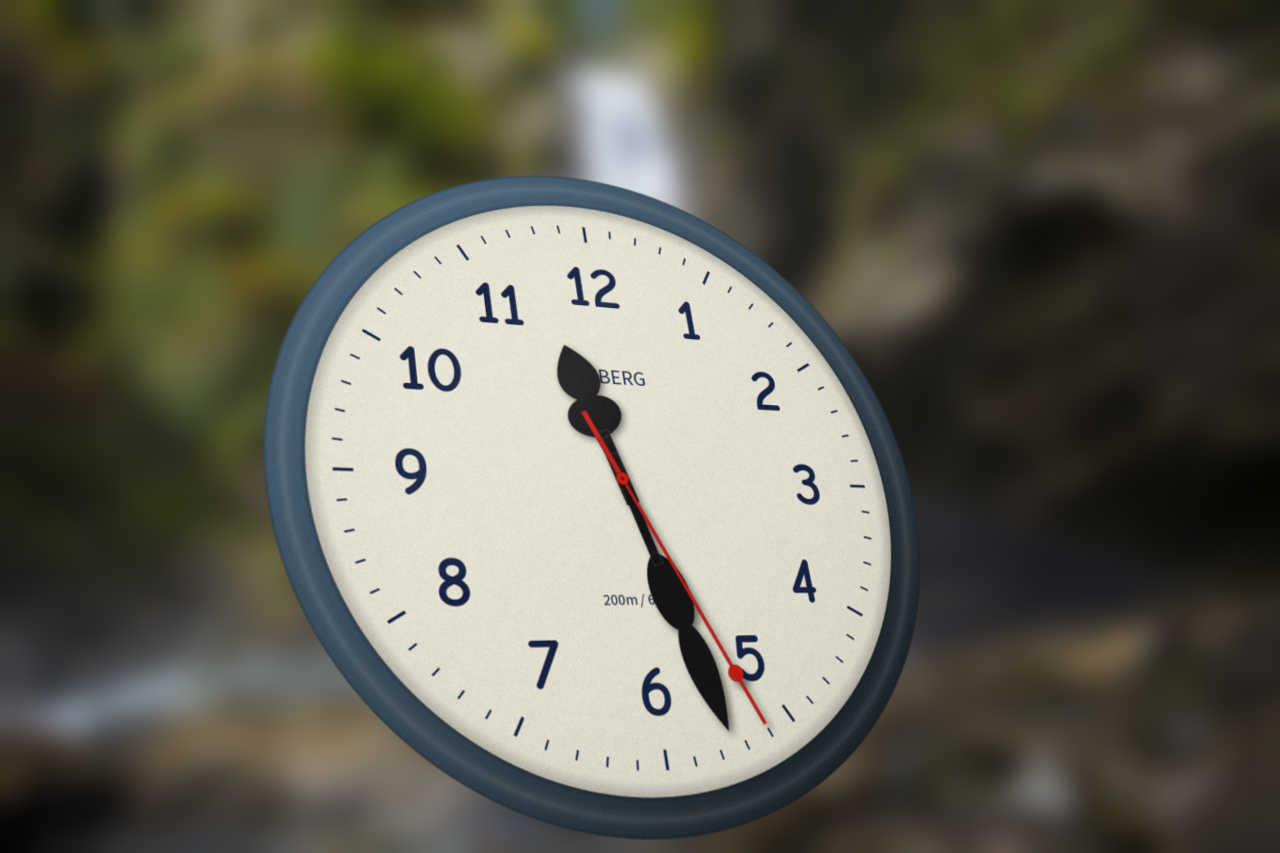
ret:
11,27,26
